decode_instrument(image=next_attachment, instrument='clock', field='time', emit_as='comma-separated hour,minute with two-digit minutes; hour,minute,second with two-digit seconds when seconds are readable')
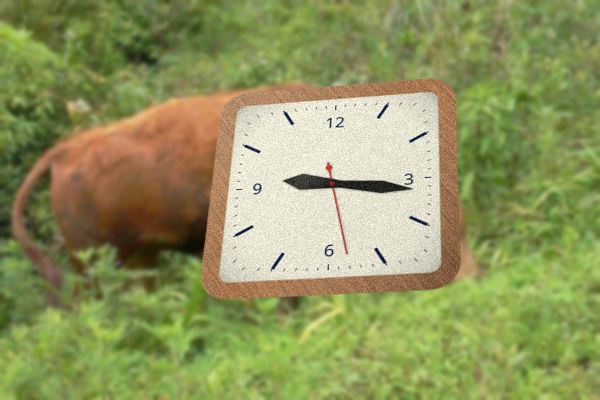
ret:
9,16,28
